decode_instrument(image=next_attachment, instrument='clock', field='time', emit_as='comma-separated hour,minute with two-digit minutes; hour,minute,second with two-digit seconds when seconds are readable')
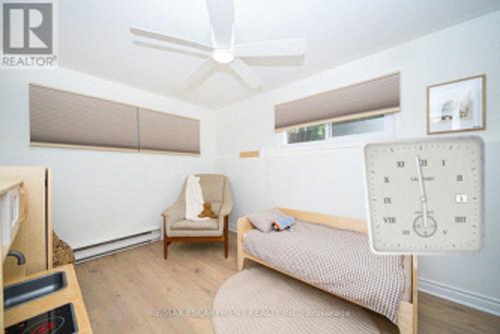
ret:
5,59
